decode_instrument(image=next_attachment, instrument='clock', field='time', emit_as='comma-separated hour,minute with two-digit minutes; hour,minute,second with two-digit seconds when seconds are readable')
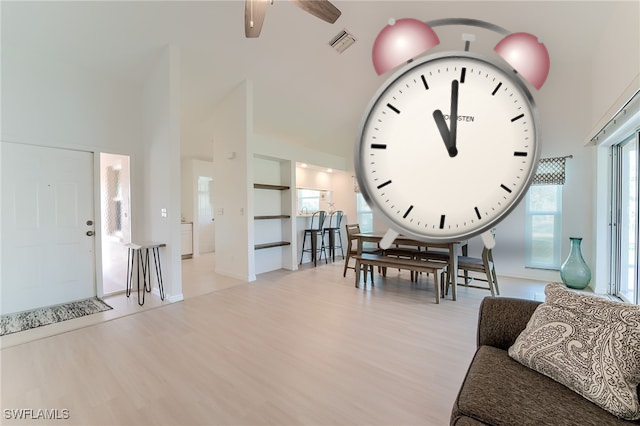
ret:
10,59
